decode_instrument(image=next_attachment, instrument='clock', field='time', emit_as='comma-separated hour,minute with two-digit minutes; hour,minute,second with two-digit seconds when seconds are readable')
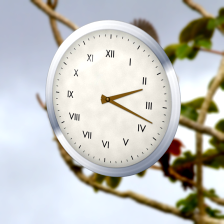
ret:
2,18
